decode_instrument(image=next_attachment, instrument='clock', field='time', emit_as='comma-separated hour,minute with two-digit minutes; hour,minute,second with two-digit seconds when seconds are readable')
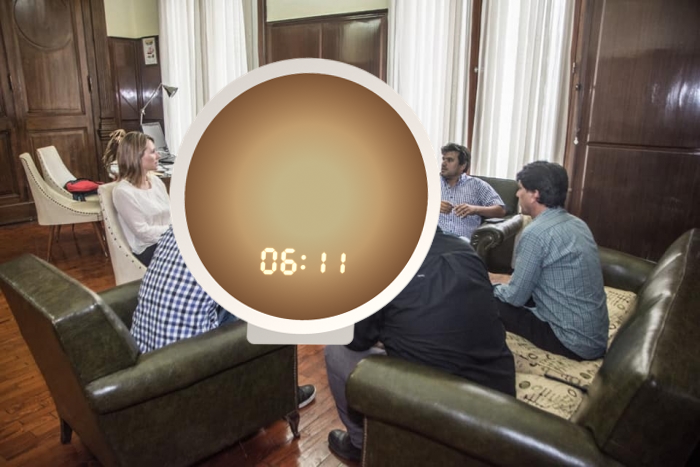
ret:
6,11
